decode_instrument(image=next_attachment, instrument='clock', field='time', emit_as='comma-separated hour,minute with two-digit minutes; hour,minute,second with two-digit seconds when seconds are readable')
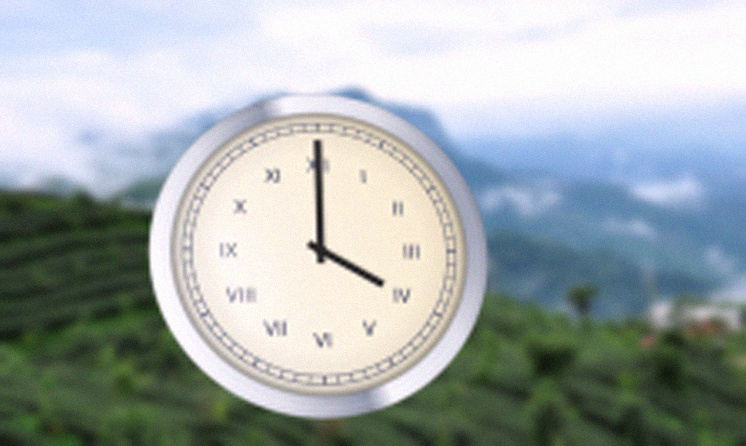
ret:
4,00
